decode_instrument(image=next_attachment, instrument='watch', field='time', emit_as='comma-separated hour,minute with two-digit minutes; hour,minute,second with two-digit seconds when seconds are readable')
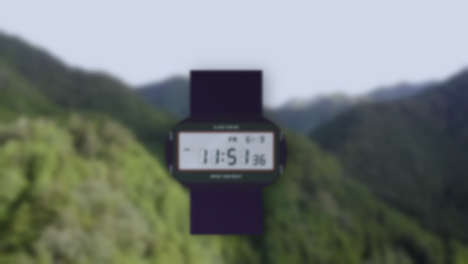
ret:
11,51
